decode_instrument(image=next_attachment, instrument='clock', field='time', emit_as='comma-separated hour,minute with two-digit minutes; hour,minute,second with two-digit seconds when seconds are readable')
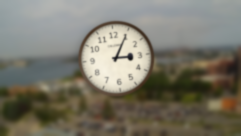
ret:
3,05
